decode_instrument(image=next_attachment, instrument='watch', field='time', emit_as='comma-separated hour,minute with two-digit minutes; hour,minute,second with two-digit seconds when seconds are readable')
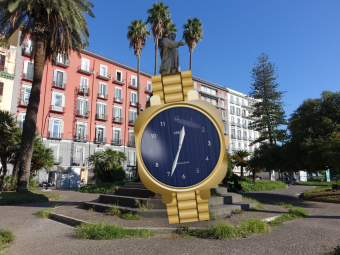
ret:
12,34
